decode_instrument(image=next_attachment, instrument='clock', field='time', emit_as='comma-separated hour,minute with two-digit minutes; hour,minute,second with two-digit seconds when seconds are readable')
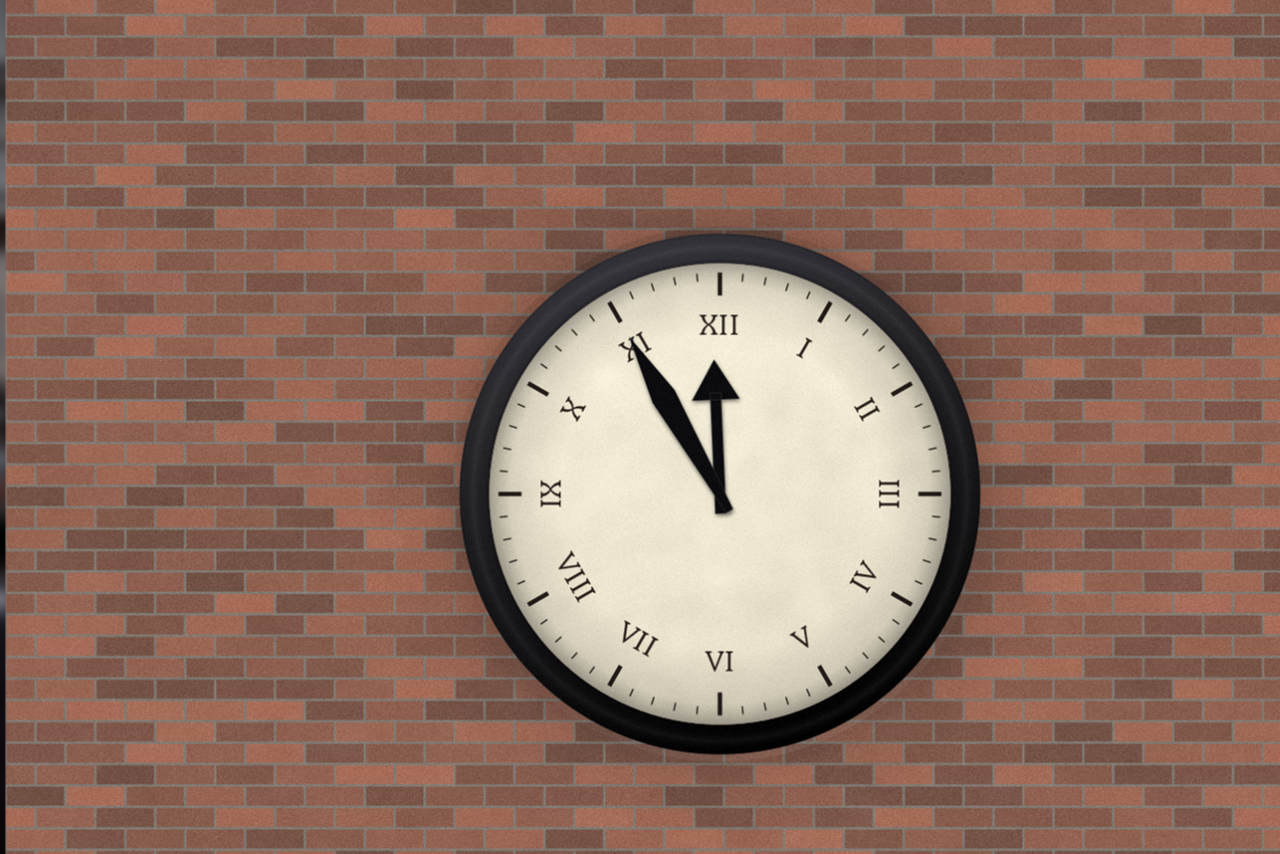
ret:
11,55
